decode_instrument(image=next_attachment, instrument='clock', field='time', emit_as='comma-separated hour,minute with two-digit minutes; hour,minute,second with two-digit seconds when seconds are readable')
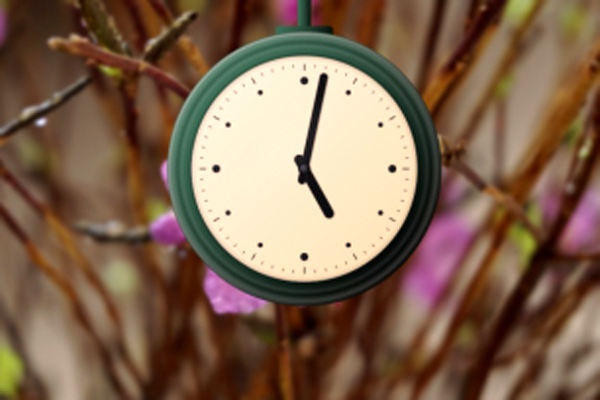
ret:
5,02
